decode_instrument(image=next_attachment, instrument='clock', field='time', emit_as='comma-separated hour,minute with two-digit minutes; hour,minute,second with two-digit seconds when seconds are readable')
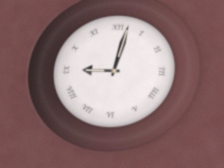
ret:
9,02
